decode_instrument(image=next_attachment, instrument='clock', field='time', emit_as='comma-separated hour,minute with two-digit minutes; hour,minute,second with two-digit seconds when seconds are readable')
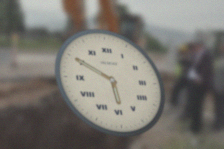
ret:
5,50
